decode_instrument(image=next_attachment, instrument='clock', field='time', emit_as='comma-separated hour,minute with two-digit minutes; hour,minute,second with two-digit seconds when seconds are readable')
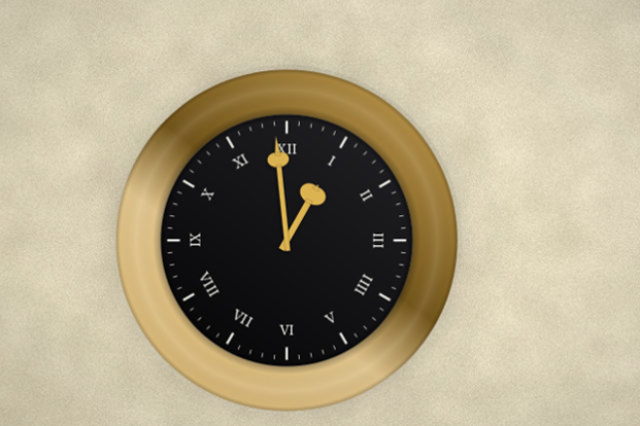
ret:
12,59
